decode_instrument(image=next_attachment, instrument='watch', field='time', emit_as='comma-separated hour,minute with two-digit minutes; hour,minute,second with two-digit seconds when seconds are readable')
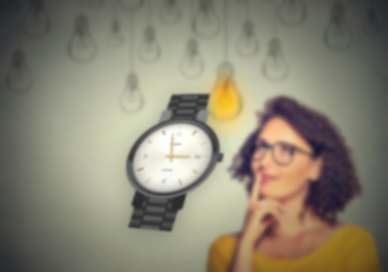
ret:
2,58
